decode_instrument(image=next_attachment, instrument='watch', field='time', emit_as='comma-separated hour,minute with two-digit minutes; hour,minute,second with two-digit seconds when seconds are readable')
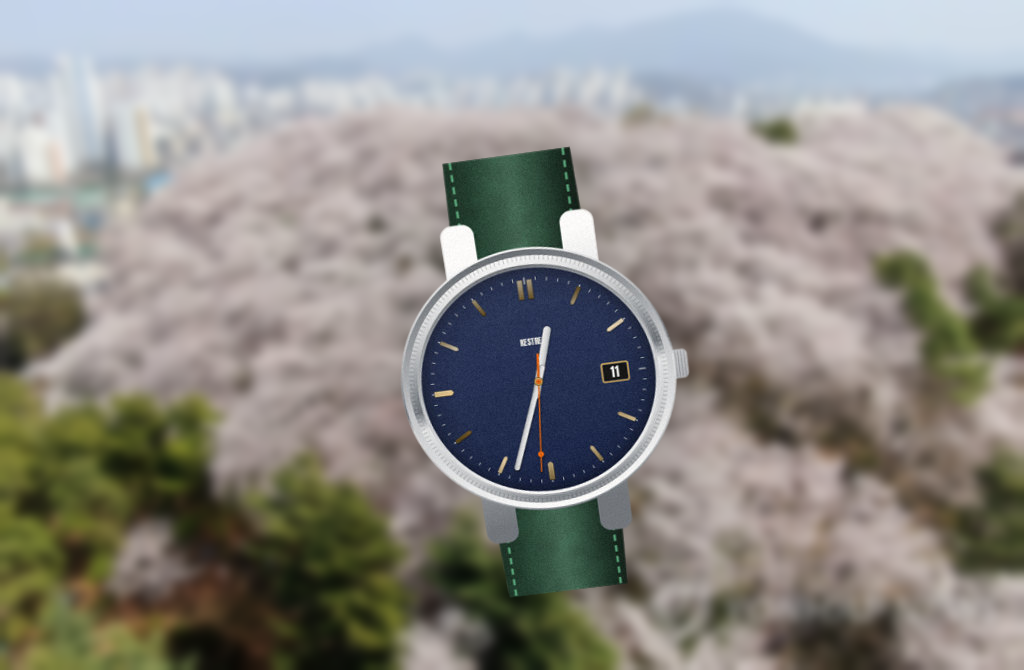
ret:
12,33,31
